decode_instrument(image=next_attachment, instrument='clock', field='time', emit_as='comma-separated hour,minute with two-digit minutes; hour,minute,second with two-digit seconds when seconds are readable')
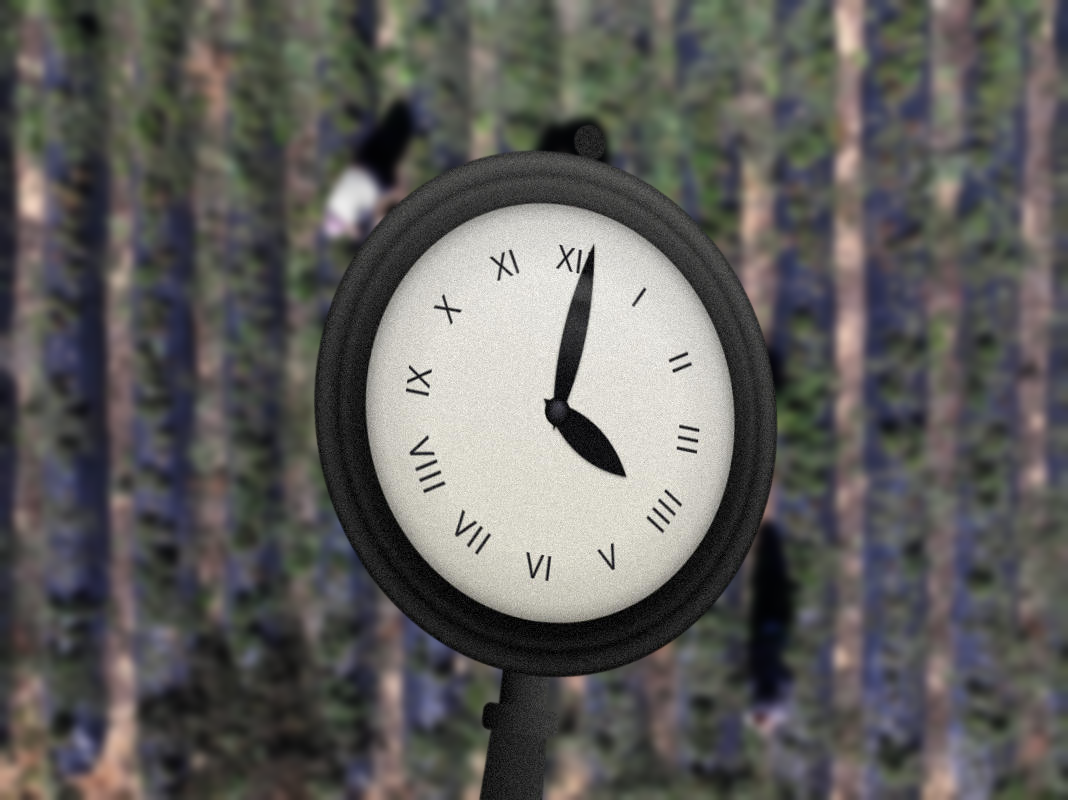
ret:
4,01
